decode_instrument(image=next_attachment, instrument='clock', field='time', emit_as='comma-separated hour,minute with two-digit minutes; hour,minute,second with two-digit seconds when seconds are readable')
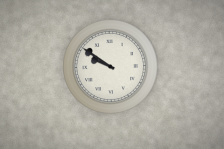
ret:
9,51
